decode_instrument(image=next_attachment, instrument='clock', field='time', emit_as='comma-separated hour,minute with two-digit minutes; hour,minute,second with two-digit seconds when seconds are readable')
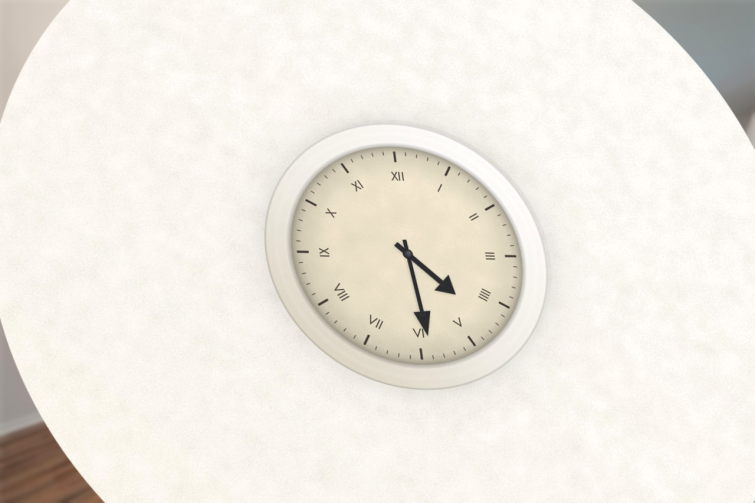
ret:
4,29
